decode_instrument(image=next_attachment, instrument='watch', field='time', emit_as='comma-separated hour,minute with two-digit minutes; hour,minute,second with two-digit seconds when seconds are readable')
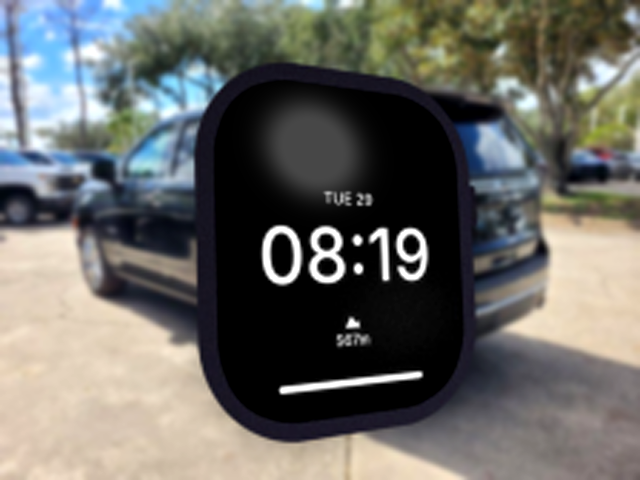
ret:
8,19
